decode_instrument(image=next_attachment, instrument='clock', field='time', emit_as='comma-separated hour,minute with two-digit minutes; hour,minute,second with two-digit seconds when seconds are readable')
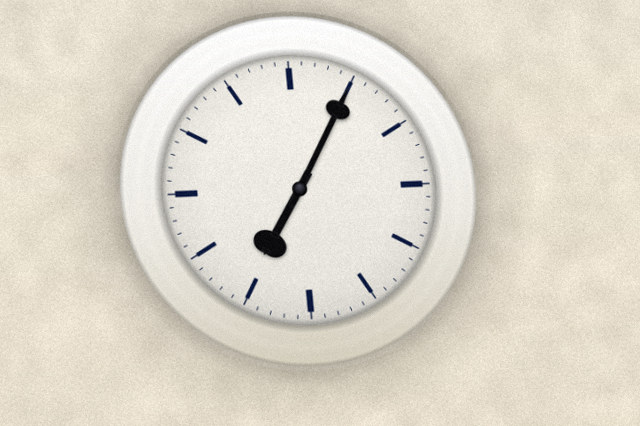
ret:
7,05
